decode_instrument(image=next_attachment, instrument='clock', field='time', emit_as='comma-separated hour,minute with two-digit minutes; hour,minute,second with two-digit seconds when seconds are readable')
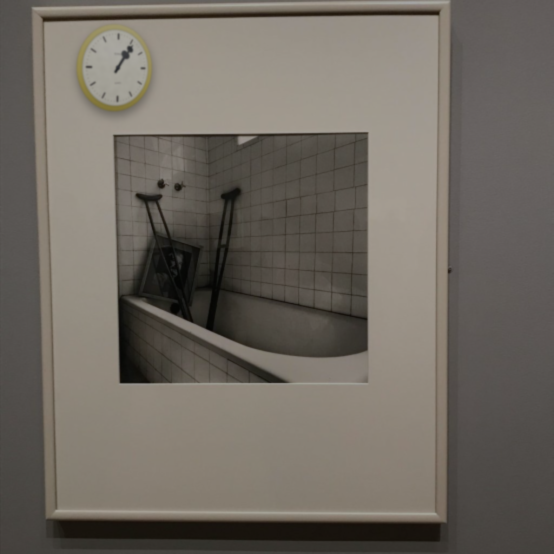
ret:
1,06
